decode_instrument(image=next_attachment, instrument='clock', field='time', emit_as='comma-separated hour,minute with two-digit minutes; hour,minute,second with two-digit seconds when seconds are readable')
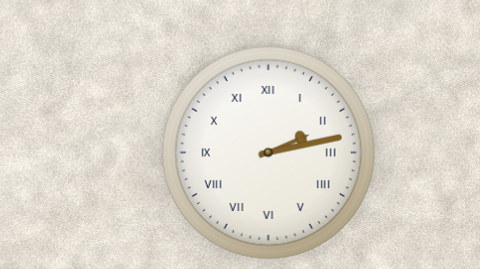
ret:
2,13
